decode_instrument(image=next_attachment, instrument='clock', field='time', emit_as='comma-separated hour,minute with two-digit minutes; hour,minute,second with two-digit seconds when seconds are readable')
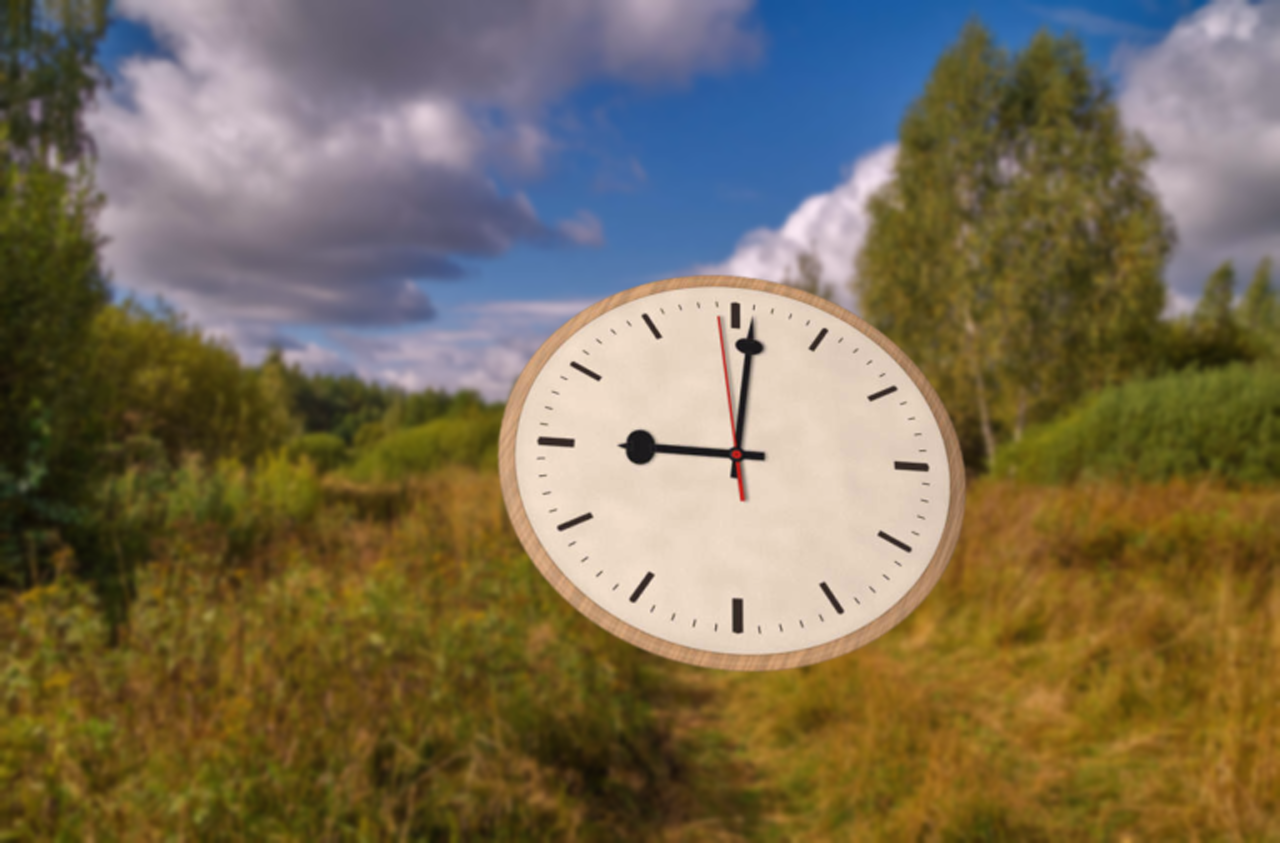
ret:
9,00,59
